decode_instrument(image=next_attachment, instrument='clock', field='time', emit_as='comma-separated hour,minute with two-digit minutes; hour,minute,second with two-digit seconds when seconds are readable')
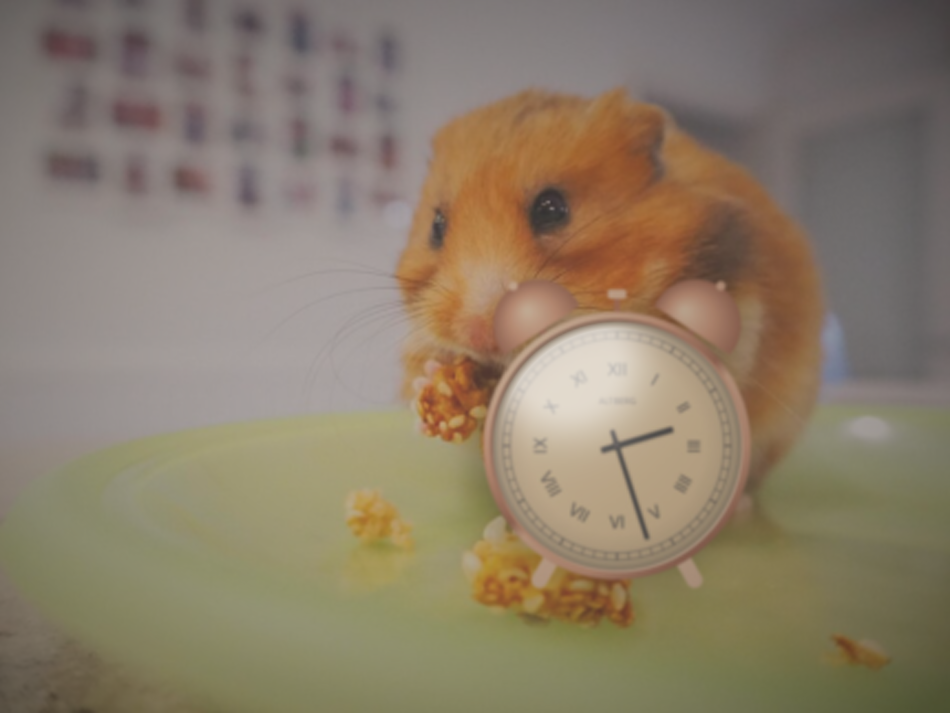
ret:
2,27
